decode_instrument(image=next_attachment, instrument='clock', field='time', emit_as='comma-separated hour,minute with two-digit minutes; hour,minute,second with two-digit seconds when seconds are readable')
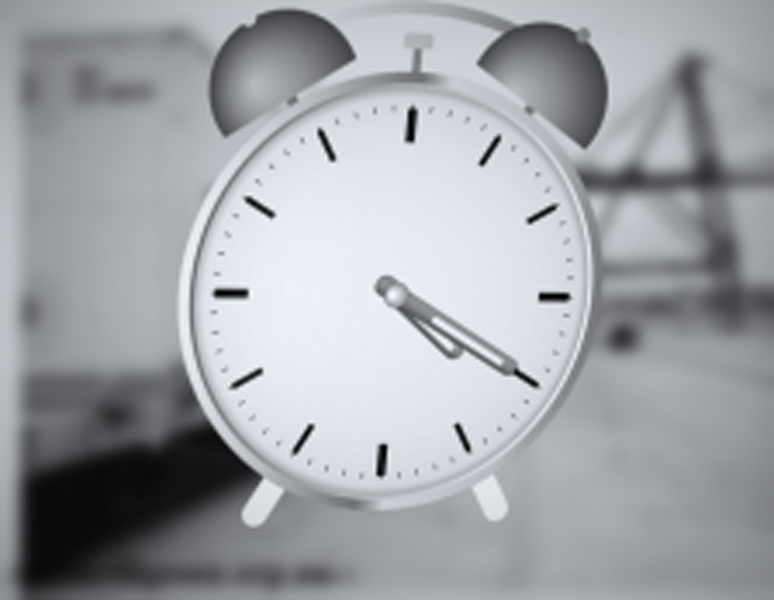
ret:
4,20
